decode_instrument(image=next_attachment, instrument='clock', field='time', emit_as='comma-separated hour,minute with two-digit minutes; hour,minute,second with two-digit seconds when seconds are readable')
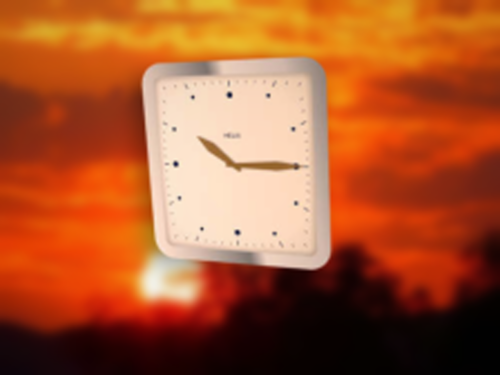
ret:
10,15
